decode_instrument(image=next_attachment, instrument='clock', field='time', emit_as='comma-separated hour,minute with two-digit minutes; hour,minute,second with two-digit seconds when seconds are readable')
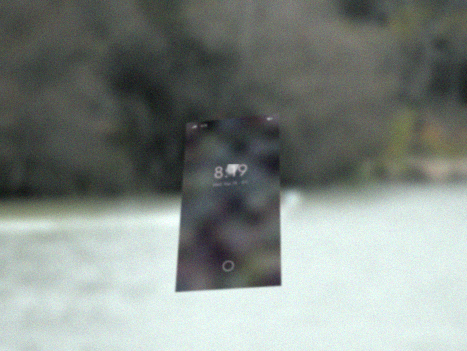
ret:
8,19
